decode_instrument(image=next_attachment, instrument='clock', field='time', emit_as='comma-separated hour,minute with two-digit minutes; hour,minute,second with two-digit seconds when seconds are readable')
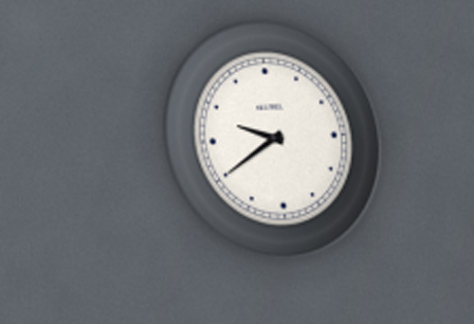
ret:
9,40
